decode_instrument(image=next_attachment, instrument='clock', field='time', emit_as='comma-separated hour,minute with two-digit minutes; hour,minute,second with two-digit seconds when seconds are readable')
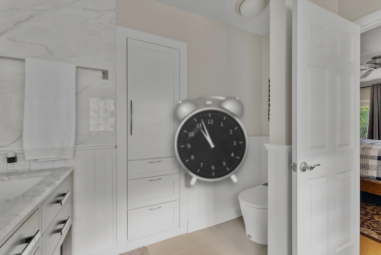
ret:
10,57
